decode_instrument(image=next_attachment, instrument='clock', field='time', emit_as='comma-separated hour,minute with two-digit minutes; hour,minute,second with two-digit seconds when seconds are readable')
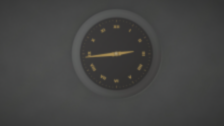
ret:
2,44
